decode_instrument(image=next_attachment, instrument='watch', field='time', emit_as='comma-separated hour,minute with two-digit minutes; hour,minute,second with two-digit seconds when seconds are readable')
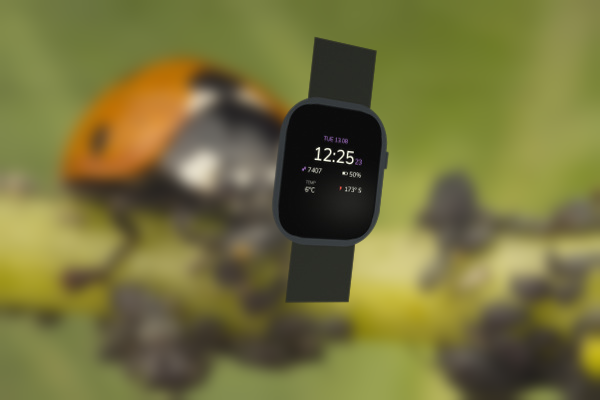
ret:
12,25
